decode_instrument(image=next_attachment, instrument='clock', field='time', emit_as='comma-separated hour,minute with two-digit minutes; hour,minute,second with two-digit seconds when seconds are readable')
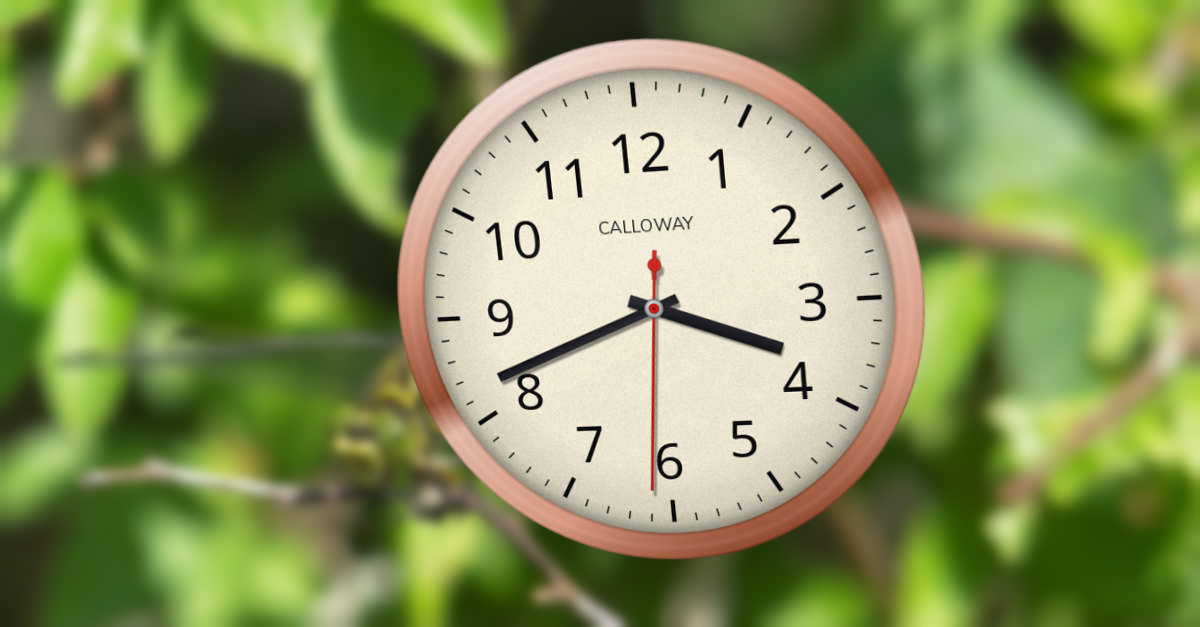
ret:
3,41,31
